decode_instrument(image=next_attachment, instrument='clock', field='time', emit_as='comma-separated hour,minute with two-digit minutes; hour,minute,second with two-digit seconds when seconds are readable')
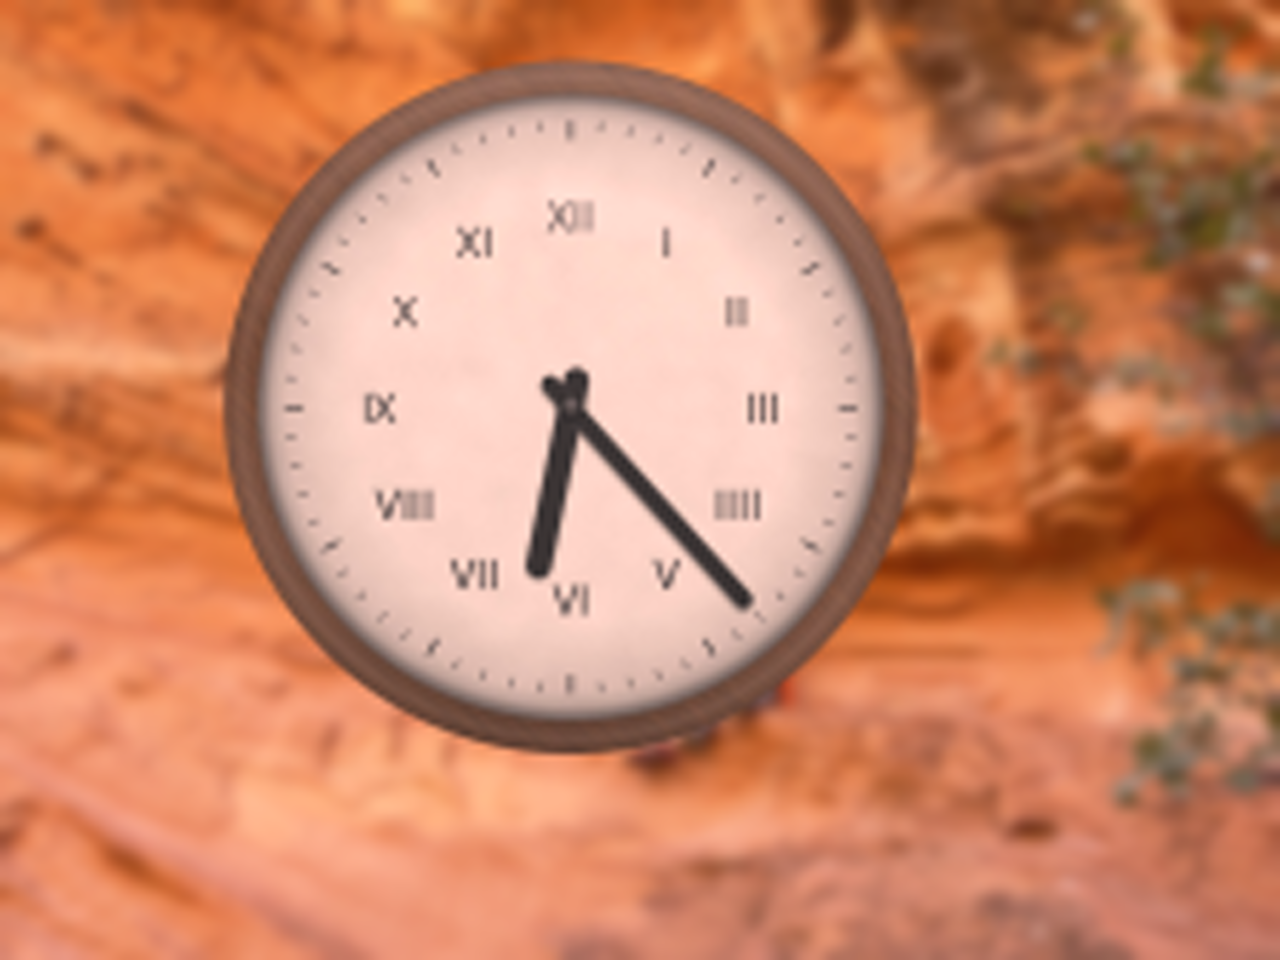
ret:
6,23
